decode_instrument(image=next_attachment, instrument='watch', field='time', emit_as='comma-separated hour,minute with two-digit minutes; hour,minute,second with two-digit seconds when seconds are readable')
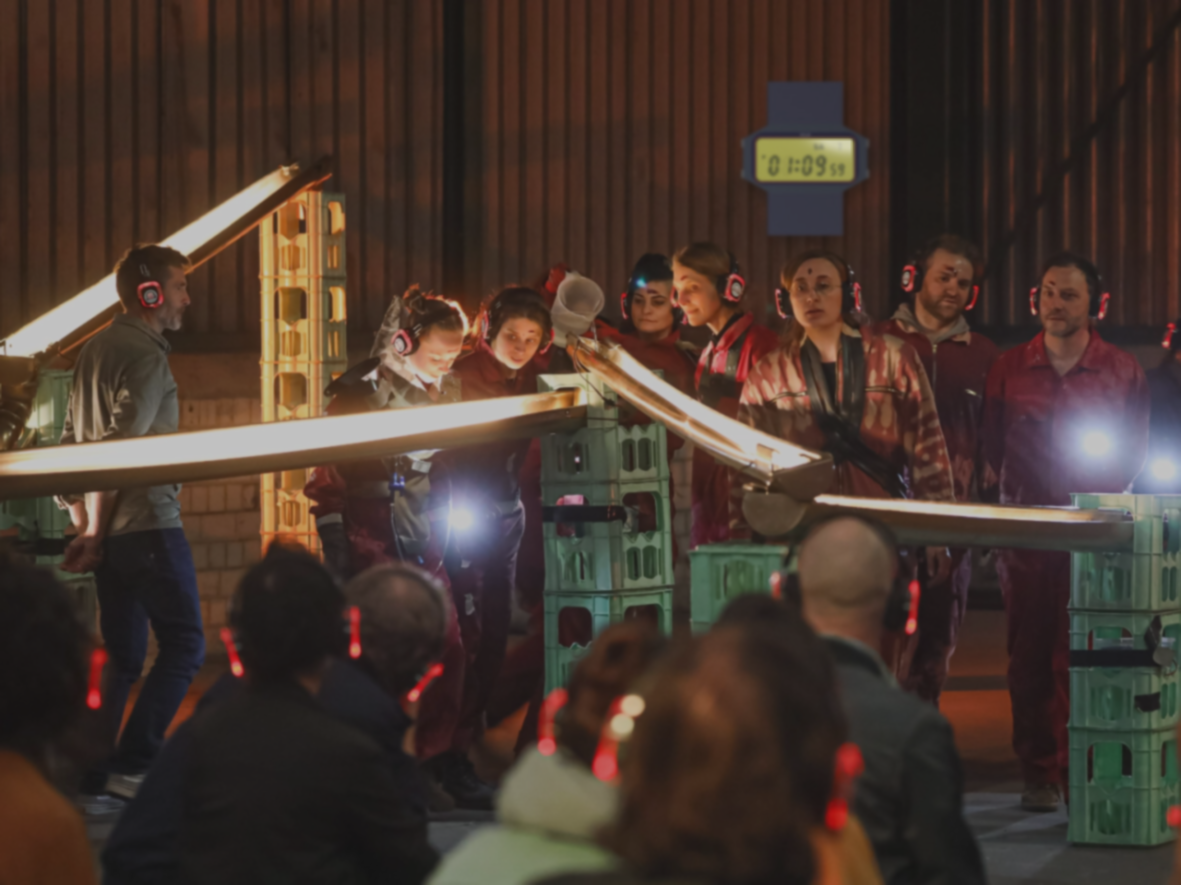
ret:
1,09
